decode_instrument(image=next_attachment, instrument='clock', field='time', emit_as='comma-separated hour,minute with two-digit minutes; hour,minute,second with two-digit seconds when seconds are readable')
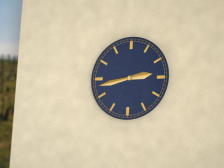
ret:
2,43
